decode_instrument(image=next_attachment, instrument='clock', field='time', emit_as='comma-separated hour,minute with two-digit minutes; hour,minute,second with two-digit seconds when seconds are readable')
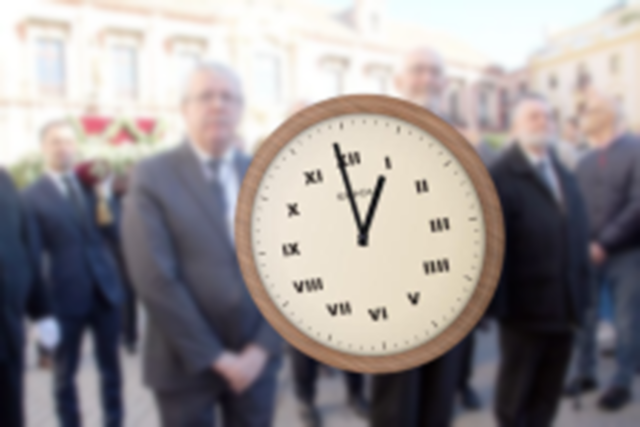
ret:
12,59
